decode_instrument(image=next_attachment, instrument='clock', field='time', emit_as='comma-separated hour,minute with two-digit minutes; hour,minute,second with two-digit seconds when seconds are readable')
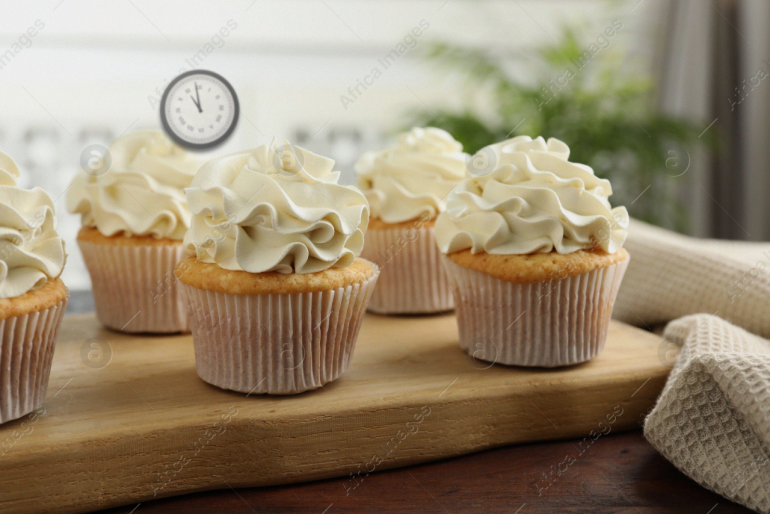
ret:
10,59
